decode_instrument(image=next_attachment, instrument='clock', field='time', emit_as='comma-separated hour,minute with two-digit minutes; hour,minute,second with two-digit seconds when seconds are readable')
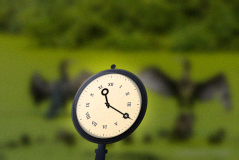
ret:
11,20
